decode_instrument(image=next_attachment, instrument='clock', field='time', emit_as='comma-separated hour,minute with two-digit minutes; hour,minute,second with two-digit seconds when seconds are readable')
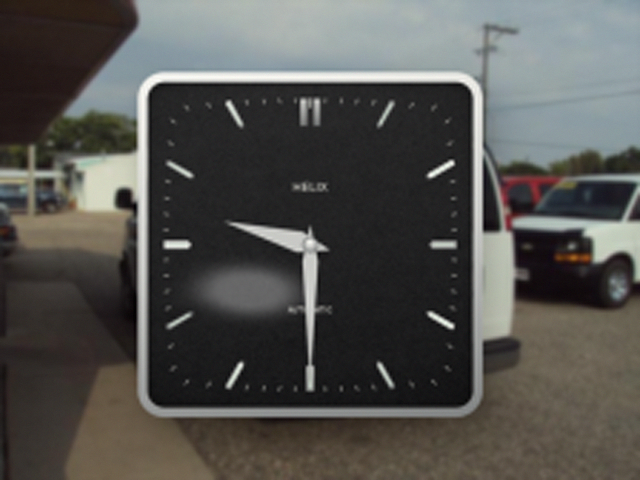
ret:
9,30
